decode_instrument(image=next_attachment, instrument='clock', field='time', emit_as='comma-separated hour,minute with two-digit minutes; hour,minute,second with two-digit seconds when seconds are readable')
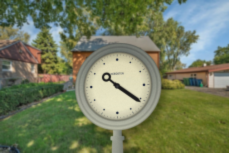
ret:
10,21
